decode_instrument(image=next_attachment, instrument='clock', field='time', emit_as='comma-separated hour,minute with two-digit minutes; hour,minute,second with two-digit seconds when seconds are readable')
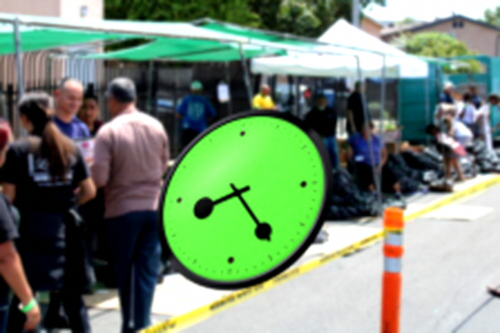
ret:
8,24
